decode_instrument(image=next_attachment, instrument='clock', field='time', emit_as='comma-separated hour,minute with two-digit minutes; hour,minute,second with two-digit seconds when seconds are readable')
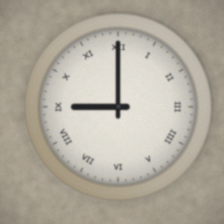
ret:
9,00
